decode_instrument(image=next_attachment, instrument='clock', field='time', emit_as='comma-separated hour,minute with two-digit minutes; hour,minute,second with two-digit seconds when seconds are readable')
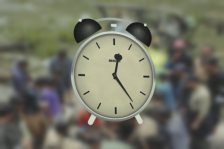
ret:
12,24
